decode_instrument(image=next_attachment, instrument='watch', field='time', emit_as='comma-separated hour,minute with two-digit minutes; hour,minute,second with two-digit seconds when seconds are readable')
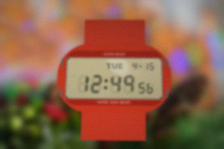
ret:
12,49,56
